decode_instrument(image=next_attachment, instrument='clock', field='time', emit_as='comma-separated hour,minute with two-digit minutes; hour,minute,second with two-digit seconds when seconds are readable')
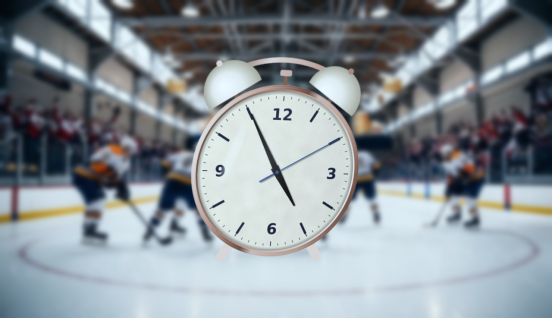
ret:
4,55,10
